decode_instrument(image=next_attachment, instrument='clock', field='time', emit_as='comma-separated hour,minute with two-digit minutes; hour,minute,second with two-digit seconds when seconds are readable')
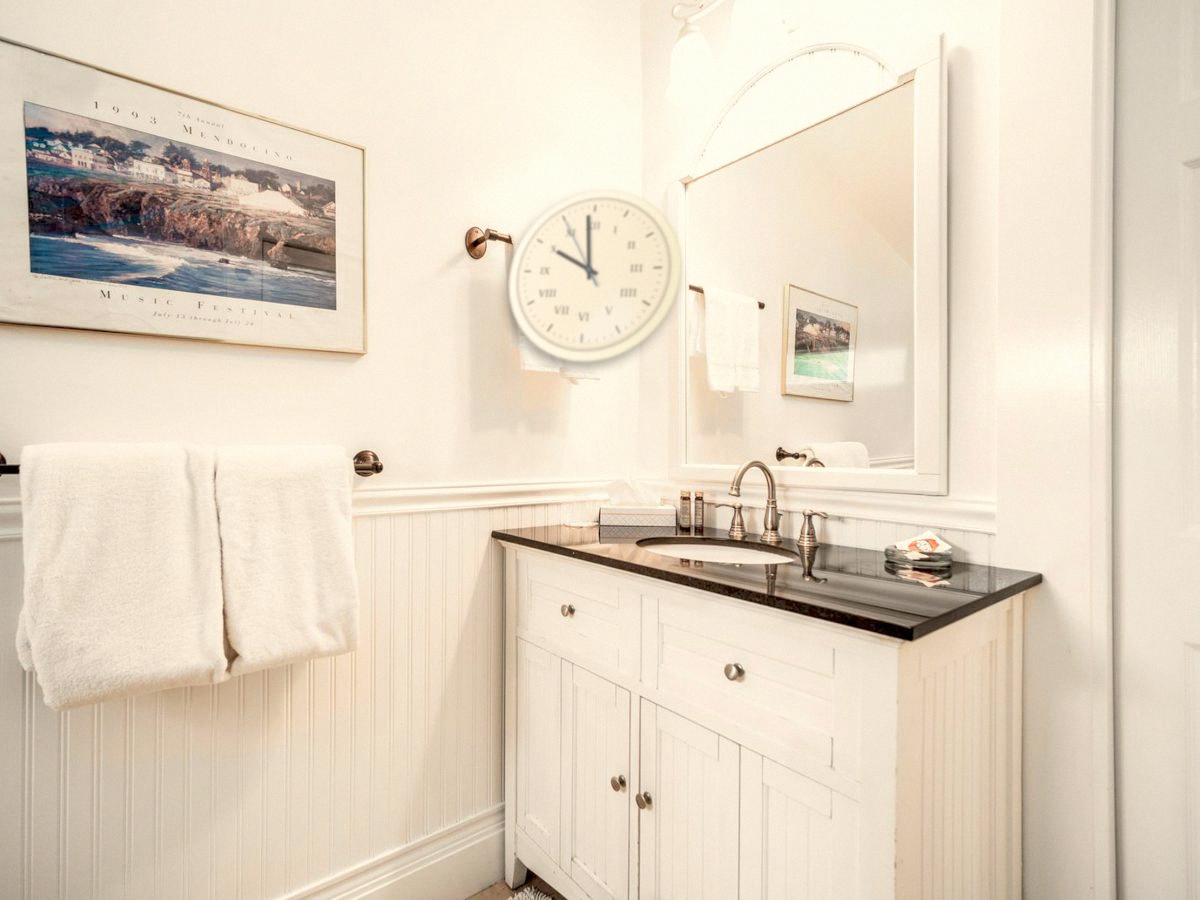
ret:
9,58,55
